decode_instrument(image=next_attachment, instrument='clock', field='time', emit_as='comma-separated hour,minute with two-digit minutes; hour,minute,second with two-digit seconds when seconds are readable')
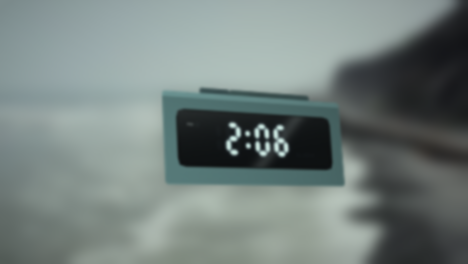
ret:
2,06
